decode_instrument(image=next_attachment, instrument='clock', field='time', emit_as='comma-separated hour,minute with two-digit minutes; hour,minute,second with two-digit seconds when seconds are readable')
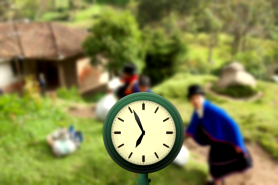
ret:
6,56
